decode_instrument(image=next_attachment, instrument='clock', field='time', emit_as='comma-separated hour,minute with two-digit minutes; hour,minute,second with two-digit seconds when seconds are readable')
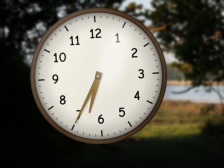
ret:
6,35
